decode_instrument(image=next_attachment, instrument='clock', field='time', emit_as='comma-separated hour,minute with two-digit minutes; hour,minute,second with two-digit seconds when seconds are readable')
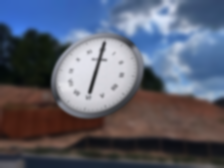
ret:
6,00
